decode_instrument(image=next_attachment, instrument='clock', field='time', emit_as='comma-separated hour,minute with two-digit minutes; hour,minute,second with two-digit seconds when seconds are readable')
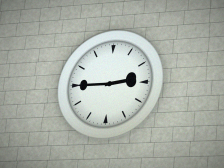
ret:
2,45
